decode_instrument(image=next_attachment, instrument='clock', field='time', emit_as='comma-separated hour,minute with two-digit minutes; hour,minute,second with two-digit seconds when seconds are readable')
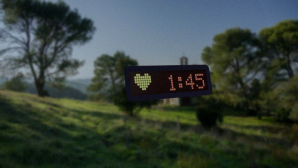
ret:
1,45
